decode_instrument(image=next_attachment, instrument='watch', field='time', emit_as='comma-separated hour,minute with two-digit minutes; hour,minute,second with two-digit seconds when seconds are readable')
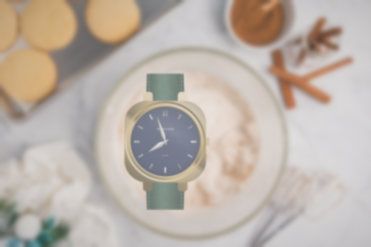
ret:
7,57
